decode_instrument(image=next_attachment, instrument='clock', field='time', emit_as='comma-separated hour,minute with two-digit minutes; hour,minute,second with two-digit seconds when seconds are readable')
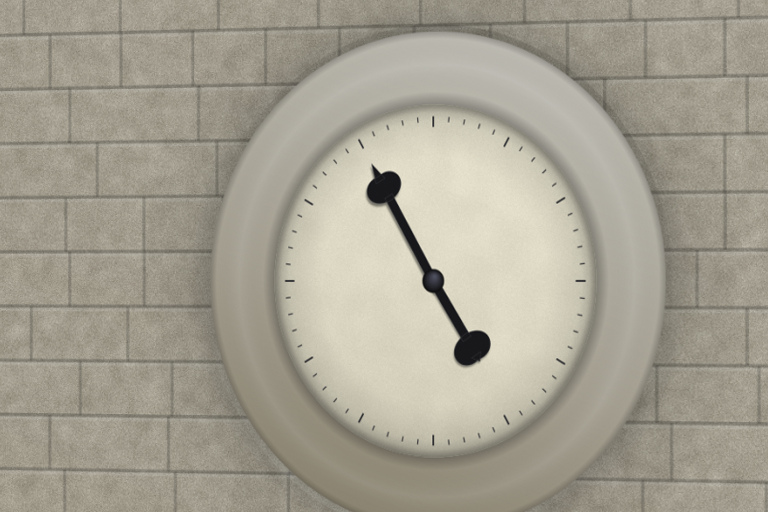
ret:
4,55
